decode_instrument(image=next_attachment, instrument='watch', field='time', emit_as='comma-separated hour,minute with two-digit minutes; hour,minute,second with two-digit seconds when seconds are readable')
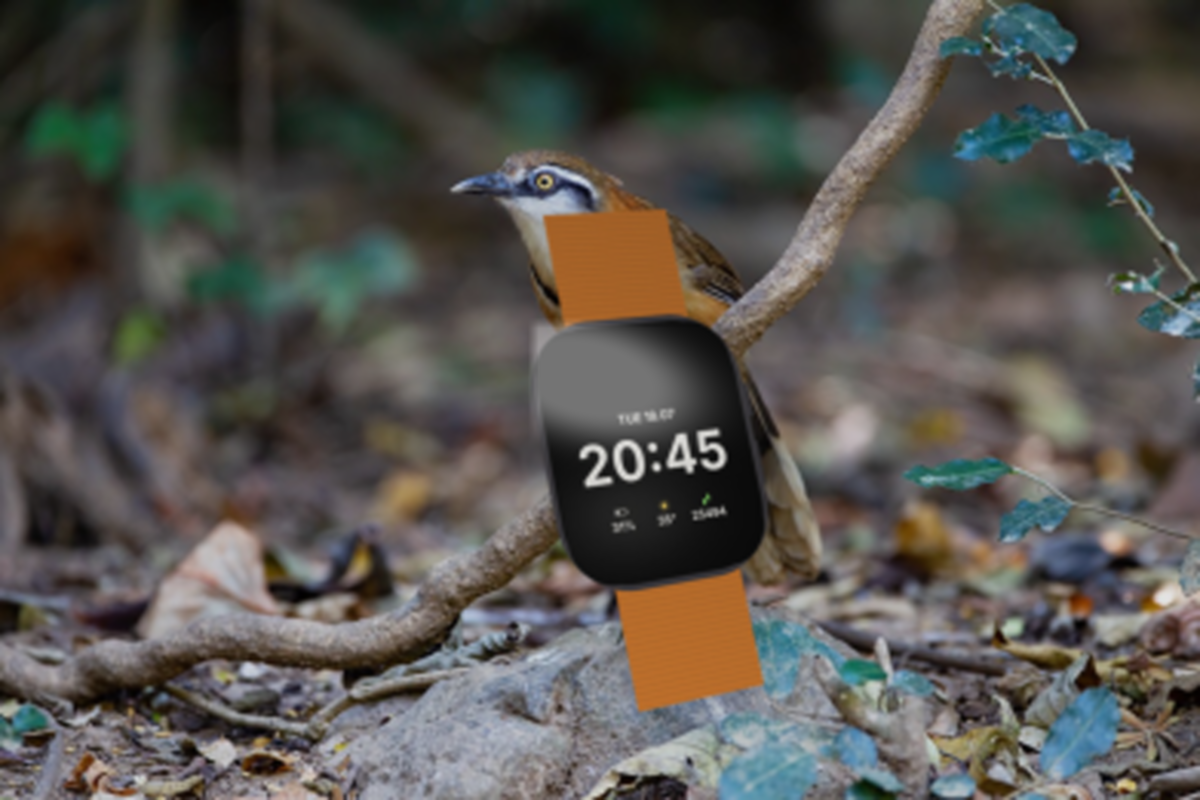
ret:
20,45
